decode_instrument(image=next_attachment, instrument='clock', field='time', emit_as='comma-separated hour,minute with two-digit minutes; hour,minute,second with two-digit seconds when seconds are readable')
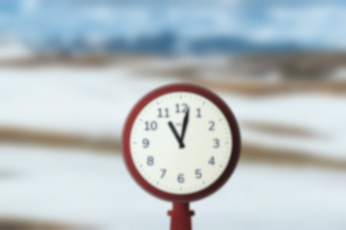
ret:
11,02
